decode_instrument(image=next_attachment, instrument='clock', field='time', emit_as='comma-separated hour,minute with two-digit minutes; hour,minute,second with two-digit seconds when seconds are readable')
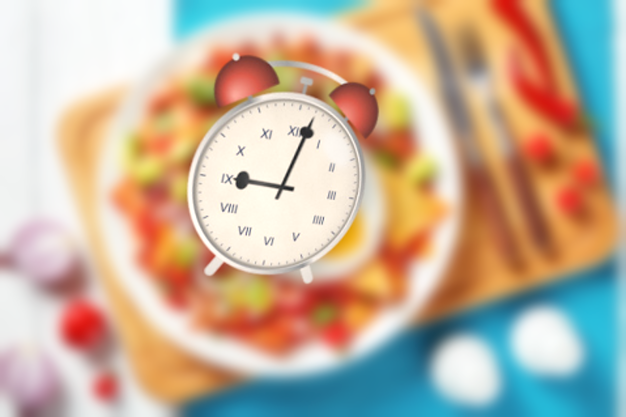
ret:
9,02
